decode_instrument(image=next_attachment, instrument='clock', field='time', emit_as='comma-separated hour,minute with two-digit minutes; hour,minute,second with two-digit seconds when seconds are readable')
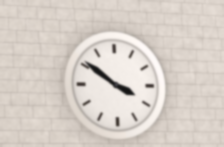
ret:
3,51
